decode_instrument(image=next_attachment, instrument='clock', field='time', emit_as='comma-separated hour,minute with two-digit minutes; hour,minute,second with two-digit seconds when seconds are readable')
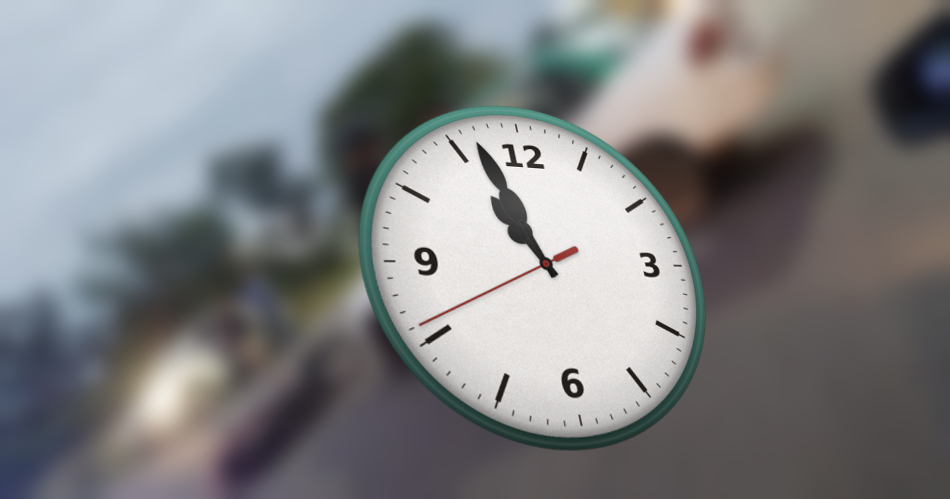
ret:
10,56,41
